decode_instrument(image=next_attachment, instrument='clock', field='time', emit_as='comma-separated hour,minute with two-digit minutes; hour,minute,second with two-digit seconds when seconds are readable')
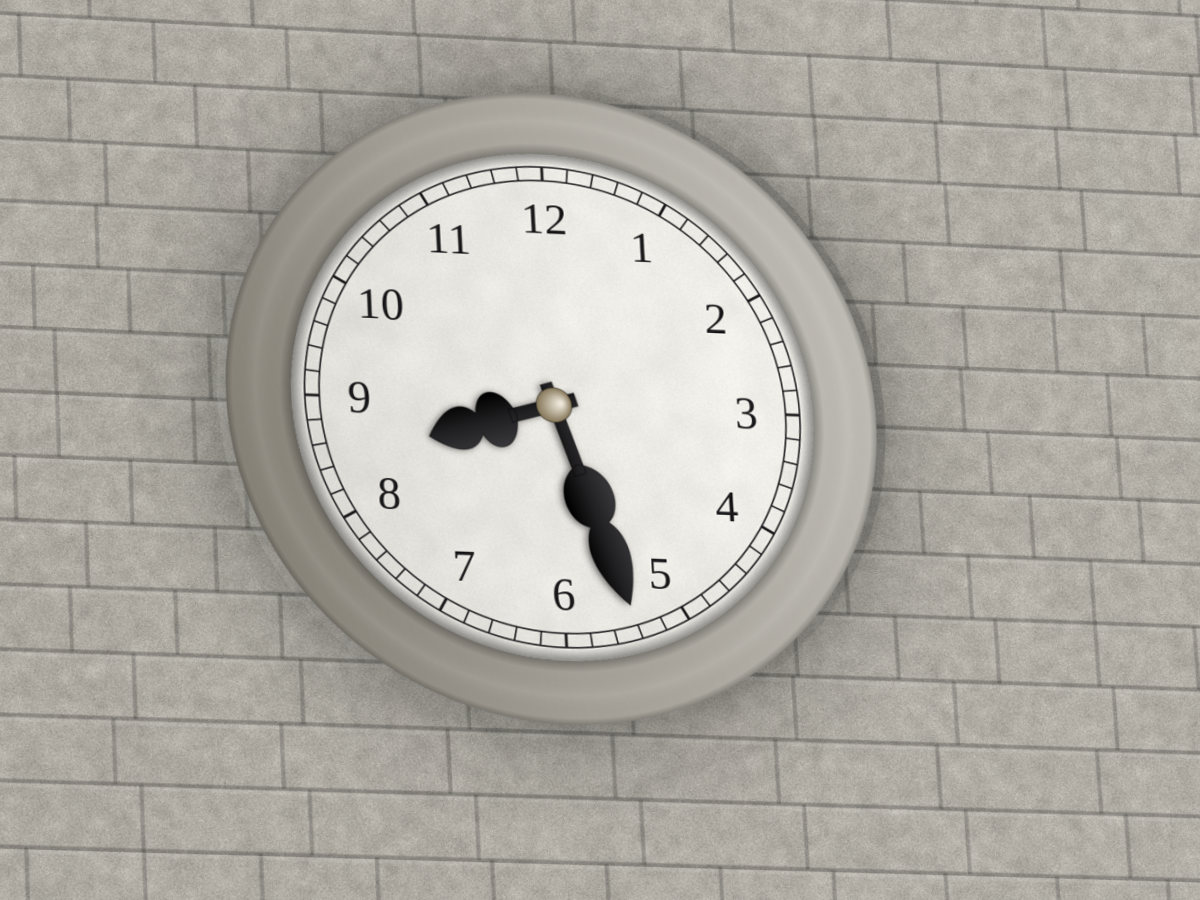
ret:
8,27
